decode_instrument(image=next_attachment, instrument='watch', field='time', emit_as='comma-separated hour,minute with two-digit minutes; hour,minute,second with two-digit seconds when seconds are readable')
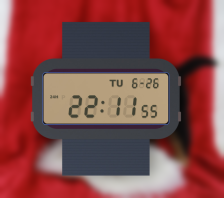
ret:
22,11,55
